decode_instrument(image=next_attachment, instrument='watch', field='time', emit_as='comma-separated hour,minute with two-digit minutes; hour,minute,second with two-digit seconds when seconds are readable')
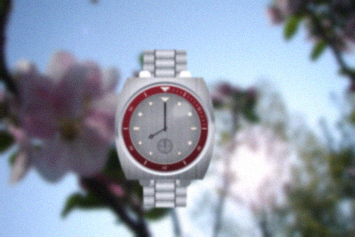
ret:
8,00
